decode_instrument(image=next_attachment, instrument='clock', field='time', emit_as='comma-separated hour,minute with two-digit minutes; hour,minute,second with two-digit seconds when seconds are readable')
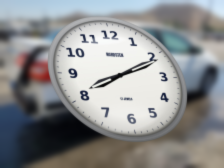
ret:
8,11
